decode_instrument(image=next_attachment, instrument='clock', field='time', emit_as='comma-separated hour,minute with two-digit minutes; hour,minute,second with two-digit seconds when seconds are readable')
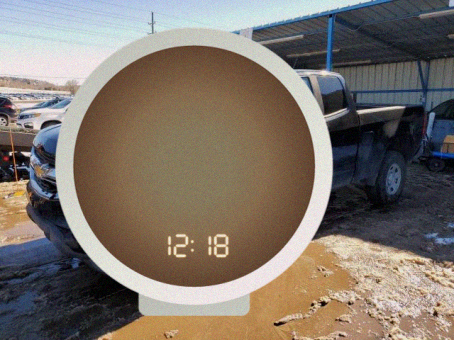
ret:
12,18
